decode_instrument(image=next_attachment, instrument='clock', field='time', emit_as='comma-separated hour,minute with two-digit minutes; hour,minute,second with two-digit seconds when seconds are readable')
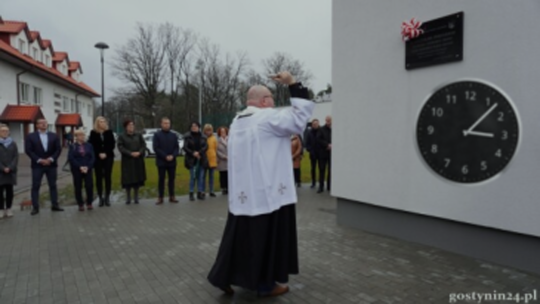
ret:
3,07
